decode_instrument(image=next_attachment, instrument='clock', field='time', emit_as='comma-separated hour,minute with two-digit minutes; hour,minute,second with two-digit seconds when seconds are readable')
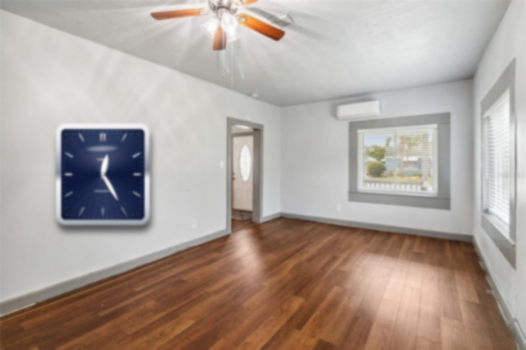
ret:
12,25
